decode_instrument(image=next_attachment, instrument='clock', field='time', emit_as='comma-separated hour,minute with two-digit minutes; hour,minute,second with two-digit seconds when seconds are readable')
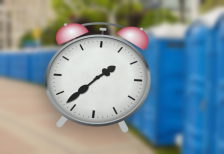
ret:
1,37
